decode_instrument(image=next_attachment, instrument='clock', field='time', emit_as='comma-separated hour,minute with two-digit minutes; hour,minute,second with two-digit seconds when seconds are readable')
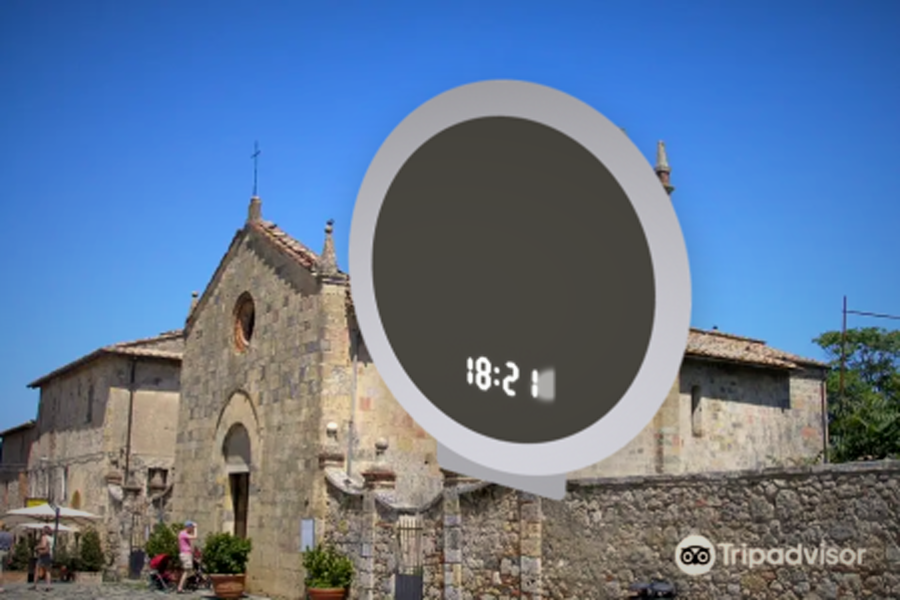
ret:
18,21
